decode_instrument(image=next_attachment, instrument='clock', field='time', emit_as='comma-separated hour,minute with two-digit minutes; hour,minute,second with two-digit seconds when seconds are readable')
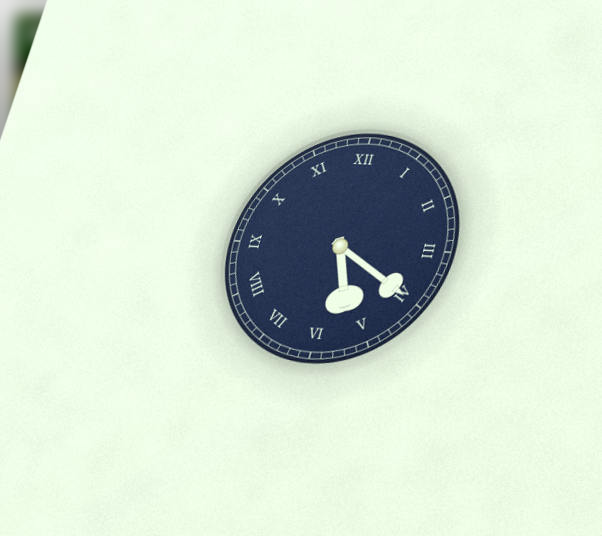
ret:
5,20
